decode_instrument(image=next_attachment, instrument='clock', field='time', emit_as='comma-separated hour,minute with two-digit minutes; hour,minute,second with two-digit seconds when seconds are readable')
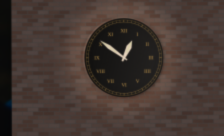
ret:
12,51
